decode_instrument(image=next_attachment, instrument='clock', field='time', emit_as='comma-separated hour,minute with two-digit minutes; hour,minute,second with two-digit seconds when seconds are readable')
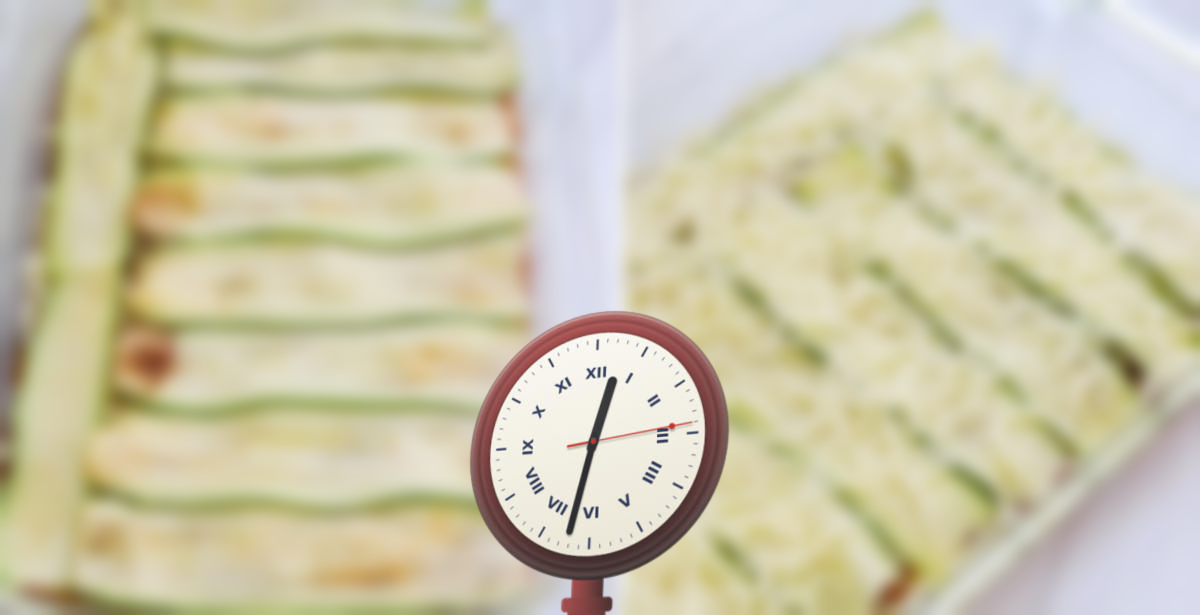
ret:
12,32,14
